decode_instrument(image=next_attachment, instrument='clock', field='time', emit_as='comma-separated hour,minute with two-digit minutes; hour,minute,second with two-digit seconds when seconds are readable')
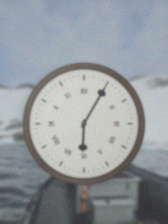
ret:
6,05
